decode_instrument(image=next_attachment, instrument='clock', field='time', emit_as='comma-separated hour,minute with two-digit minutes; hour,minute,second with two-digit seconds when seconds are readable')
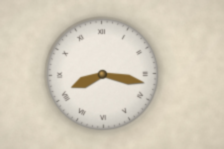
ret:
8,17
